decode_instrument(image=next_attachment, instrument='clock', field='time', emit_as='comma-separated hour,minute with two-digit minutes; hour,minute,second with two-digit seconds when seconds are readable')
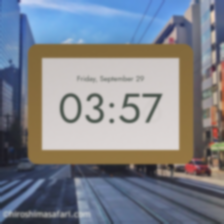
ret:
3,57
